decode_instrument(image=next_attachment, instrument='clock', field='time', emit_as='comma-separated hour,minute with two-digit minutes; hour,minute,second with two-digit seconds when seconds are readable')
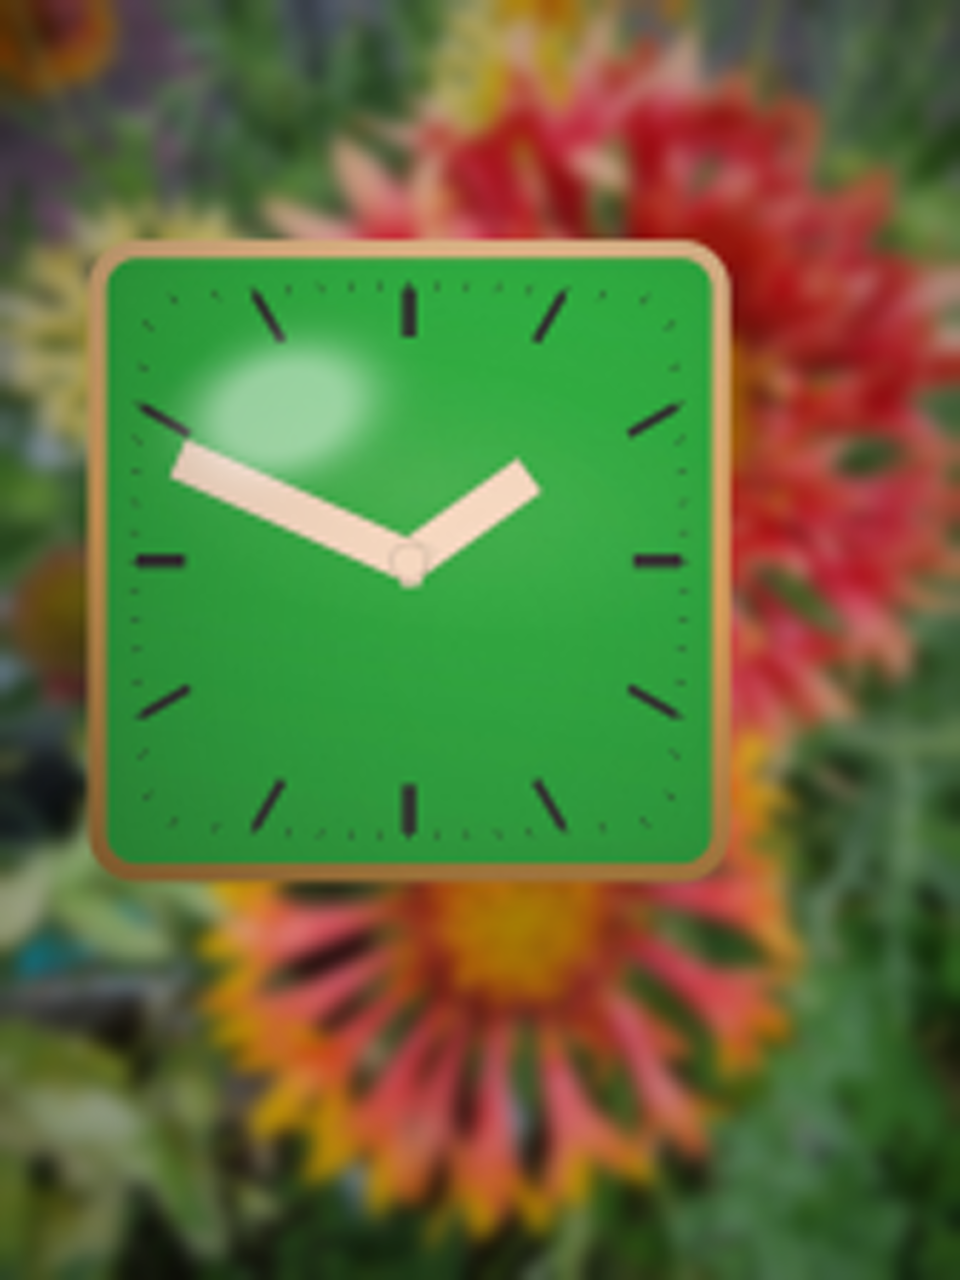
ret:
1,49
